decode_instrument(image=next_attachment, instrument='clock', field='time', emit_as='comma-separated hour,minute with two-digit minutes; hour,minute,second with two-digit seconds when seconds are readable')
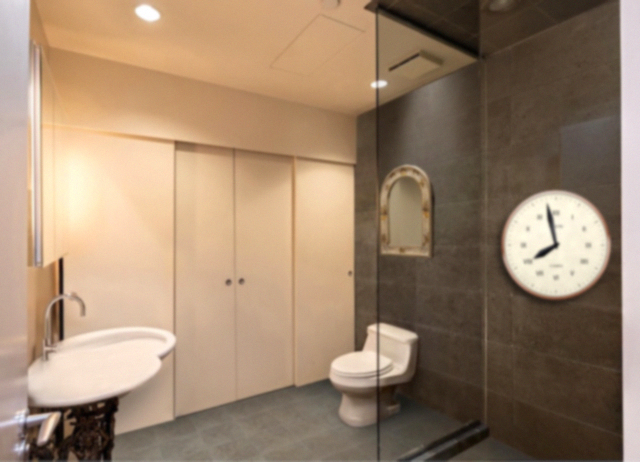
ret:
7,58
